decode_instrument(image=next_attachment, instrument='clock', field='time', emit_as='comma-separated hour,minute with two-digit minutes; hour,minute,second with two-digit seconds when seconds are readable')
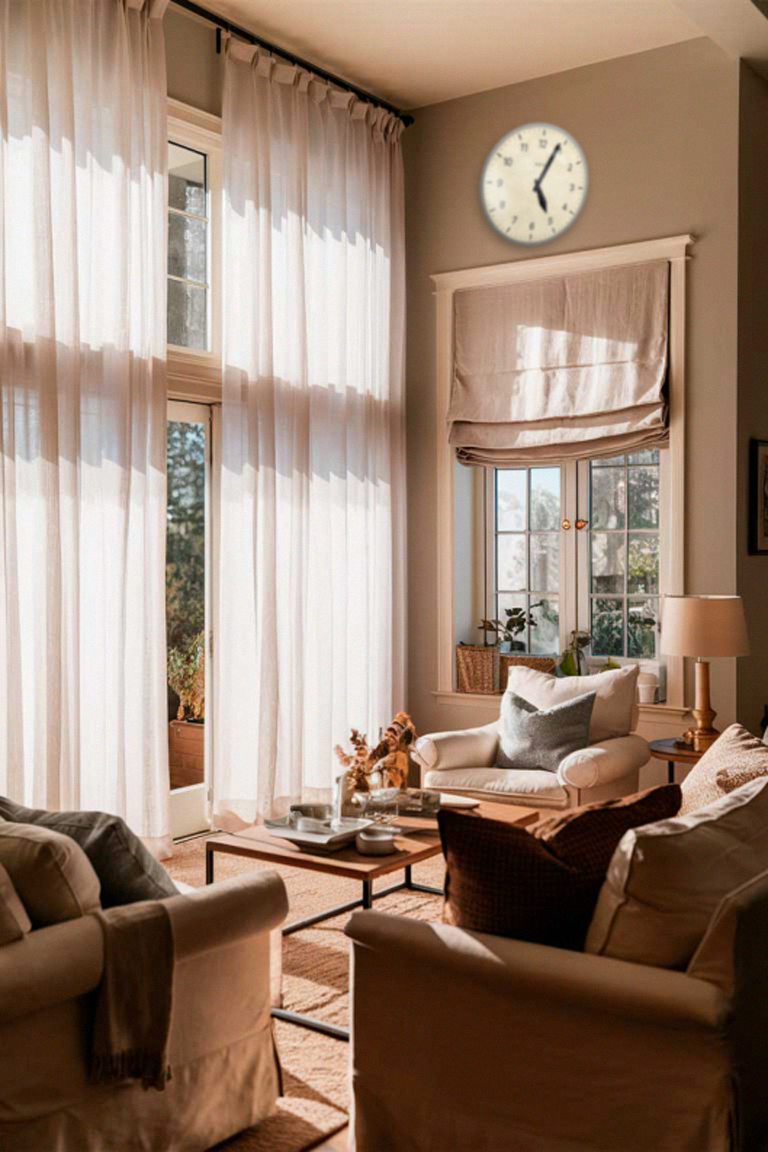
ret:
5,04
